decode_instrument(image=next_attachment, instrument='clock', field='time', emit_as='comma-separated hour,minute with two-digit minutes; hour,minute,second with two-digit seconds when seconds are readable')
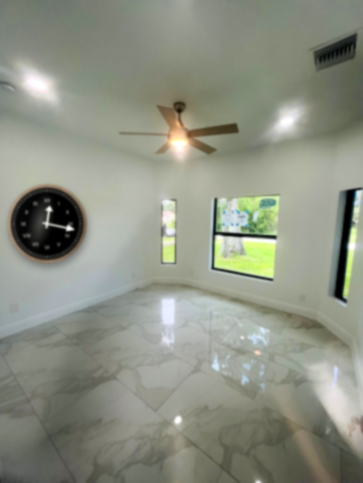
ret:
12,17
